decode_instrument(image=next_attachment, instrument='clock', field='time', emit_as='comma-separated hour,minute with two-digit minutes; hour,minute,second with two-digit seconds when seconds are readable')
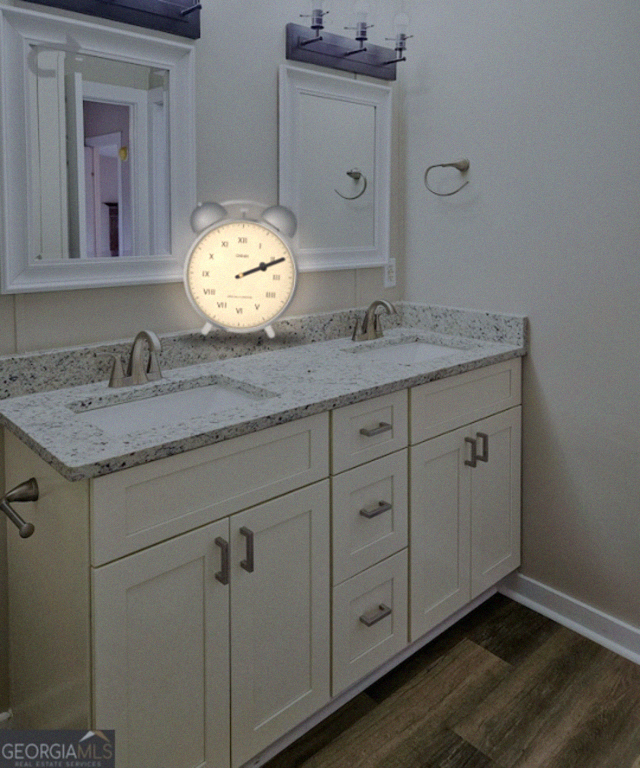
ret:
2,11
